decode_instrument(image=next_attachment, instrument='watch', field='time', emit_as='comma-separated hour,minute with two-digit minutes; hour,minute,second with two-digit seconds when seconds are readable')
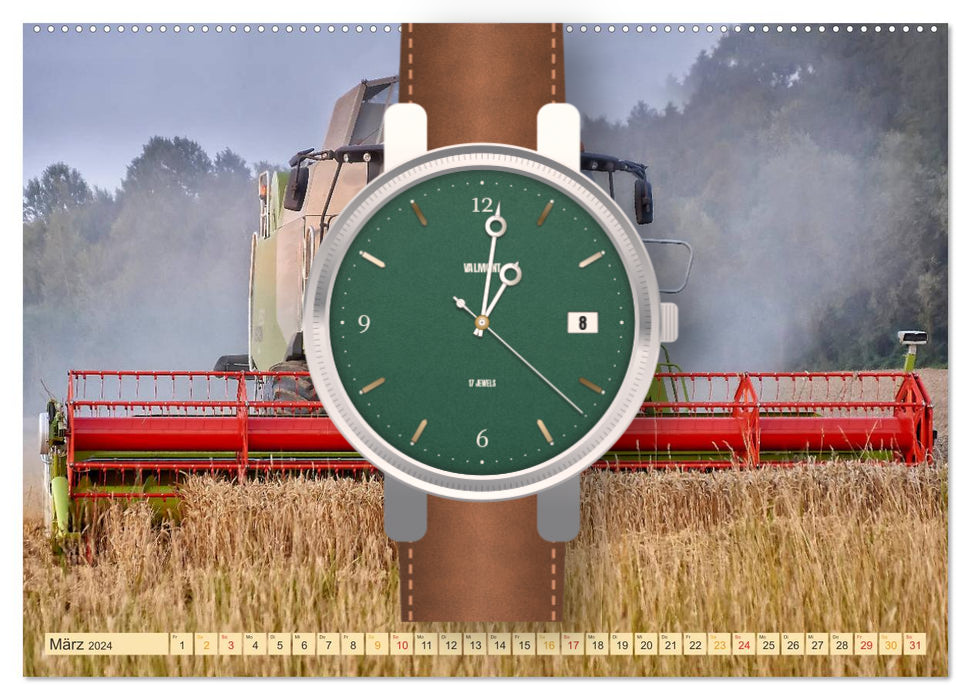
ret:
1,01,22
